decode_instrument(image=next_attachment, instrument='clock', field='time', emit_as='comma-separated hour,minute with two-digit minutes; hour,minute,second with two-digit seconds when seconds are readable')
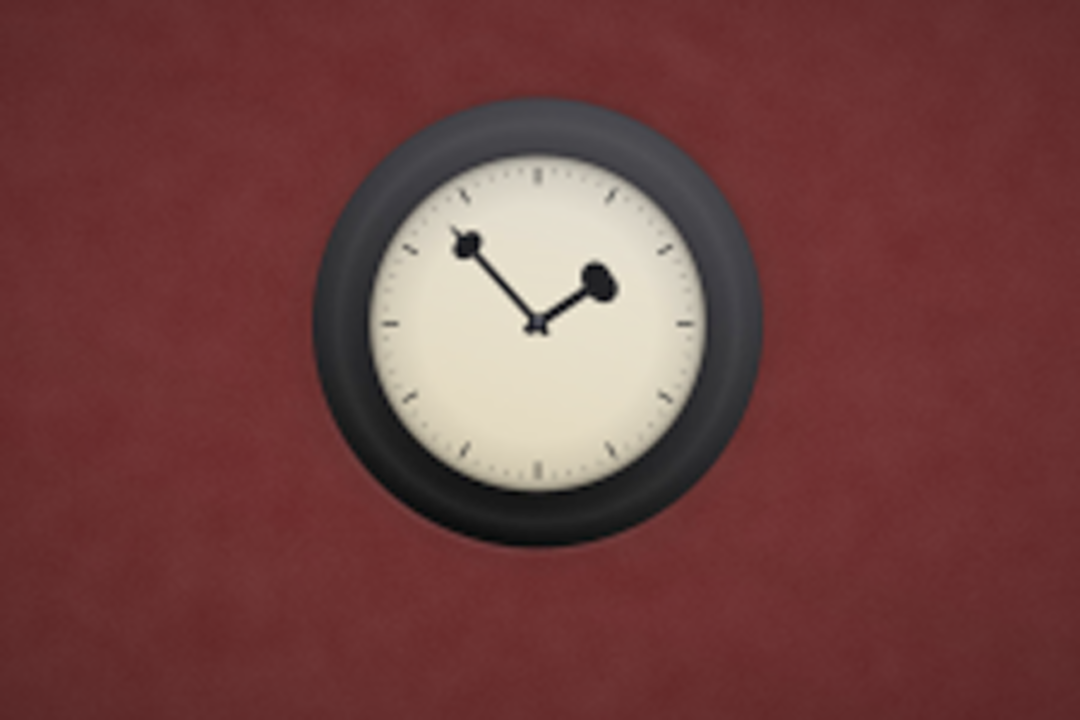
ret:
1,53
